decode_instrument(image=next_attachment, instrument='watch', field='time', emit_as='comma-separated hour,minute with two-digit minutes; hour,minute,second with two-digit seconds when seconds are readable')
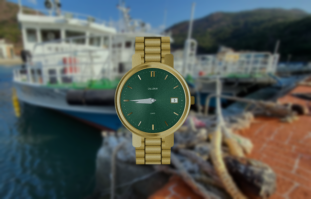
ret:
8,45
